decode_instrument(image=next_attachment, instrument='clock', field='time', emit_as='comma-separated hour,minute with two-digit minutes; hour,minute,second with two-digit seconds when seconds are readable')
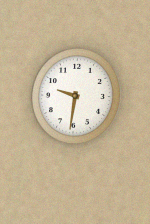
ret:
9,31
